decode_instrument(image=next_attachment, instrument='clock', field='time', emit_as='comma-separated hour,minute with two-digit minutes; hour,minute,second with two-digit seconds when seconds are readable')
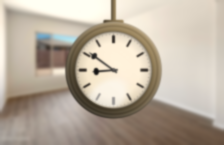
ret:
8,51
